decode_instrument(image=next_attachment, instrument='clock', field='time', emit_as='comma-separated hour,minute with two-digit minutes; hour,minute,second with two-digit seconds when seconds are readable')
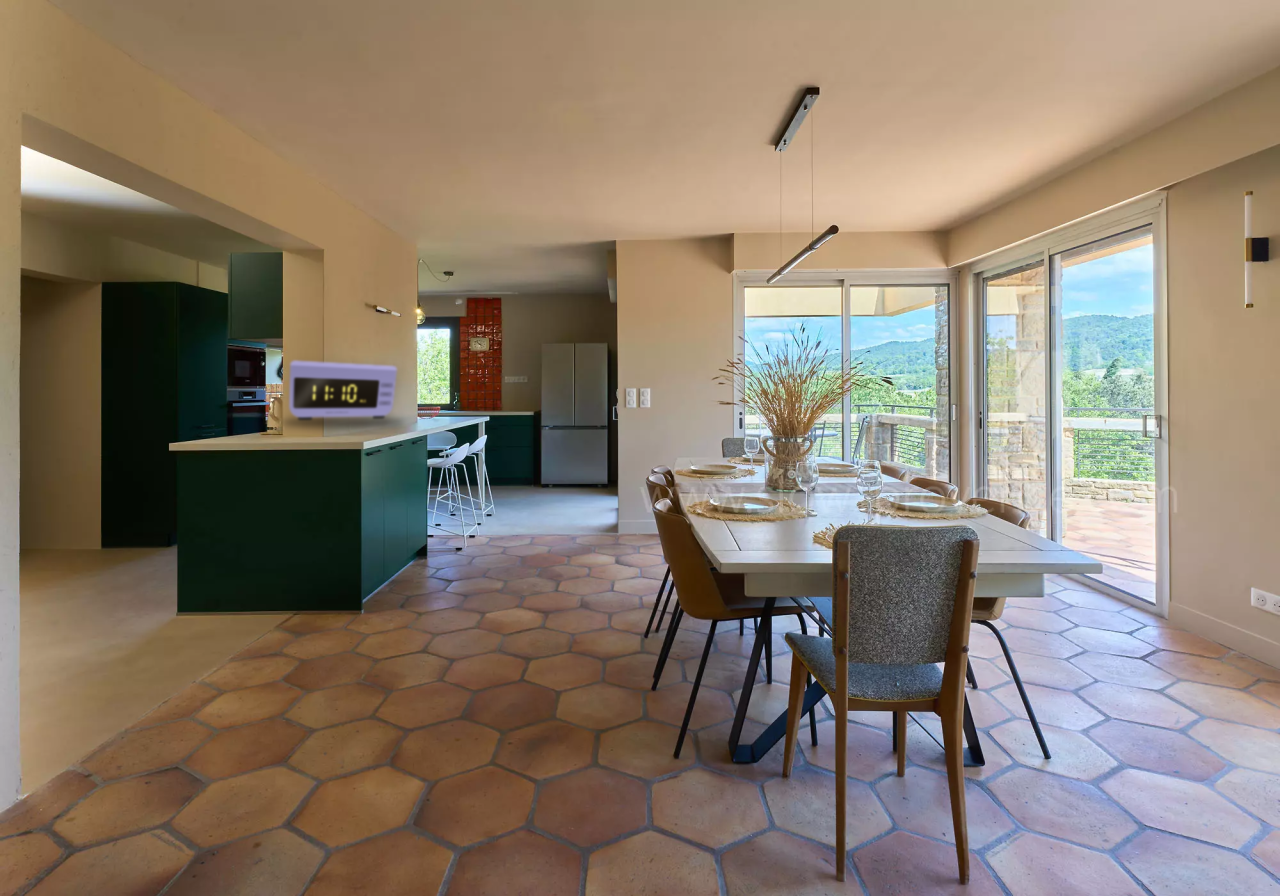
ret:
11,10
